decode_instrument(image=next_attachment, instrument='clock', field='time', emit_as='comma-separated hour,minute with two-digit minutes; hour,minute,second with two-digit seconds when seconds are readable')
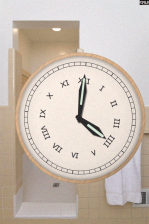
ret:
4,00
